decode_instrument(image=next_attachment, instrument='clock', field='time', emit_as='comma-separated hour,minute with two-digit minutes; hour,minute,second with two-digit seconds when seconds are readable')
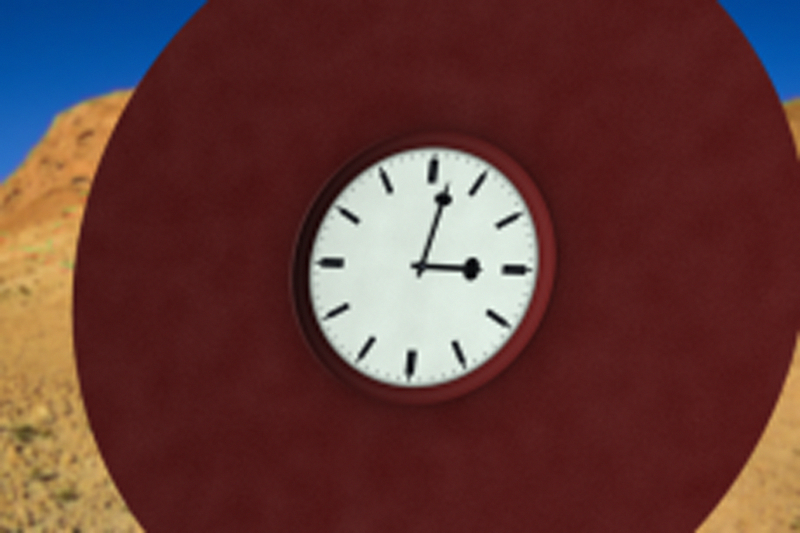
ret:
3,02
